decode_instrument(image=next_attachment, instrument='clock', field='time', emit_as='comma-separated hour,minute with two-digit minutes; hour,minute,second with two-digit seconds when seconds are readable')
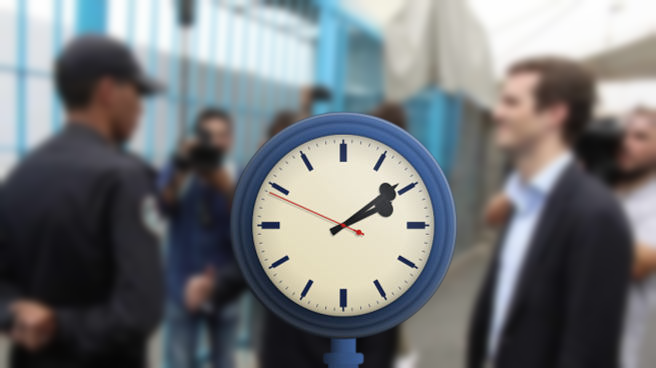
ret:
2,08,49
